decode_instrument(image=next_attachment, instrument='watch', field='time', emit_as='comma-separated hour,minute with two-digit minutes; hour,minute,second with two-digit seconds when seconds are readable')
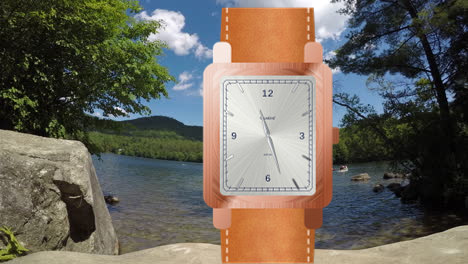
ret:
11,27
